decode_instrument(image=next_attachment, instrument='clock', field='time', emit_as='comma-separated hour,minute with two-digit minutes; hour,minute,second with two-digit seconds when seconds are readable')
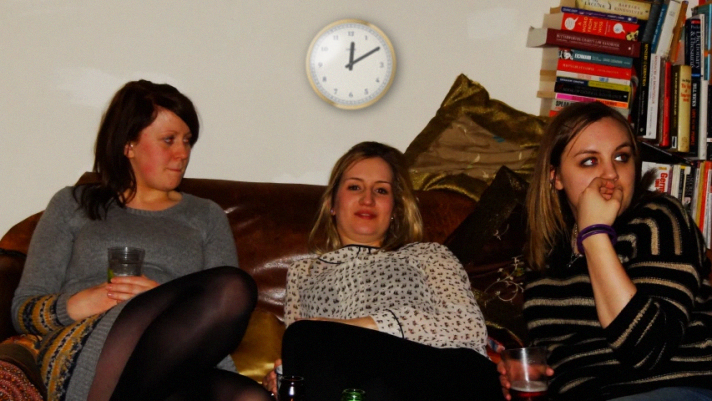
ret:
12,10
